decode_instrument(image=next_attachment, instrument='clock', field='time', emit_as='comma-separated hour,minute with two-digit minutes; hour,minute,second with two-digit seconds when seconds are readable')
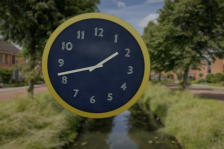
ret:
1,42
